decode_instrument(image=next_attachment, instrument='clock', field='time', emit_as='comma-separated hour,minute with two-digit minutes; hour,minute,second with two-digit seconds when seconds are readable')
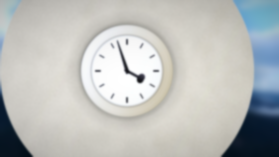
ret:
3,57
